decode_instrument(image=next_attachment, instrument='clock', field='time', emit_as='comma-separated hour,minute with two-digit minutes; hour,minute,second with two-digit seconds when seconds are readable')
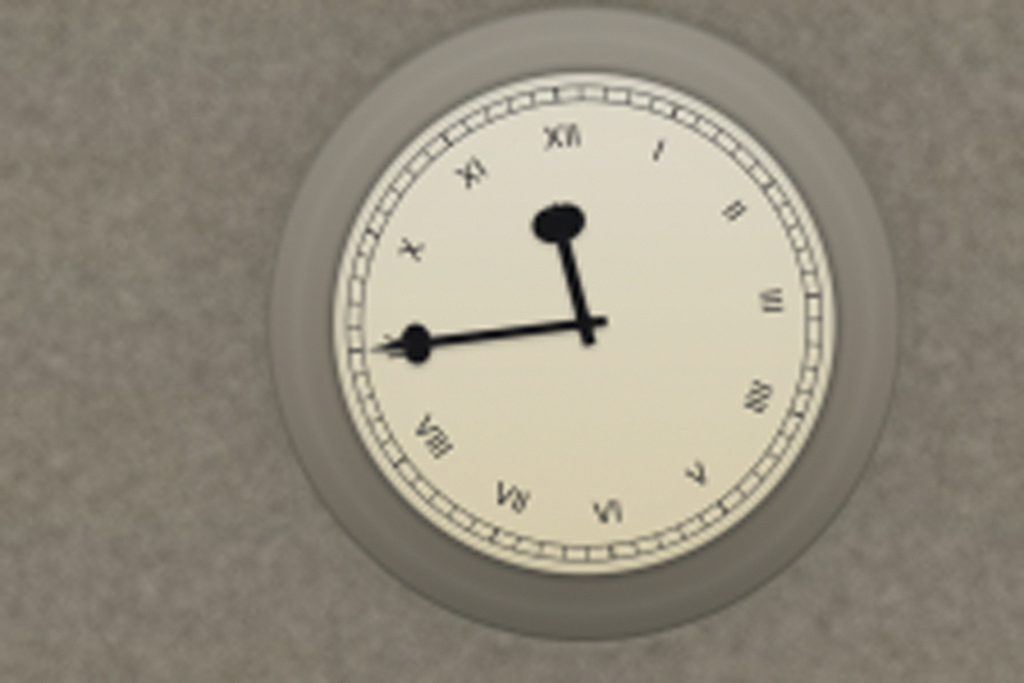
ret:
11,45
